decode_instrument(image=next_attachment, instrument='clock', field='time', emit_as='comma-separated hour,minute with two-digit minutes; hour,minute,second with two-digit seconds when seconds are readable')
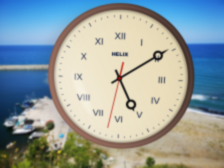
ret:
5,09,32
